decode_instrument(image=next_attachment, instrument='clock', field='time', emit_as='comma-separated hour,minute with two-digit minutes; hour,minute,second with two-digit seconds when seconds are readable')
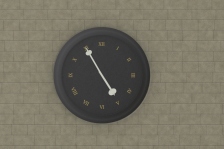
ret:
4,55
